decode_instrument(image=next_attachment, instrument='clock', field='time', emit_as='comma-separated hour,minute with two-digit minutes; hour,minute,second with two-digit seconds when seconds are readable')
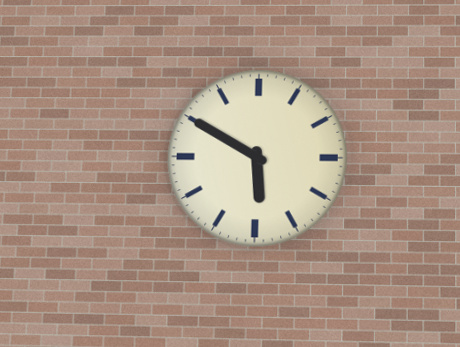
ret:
5,50
